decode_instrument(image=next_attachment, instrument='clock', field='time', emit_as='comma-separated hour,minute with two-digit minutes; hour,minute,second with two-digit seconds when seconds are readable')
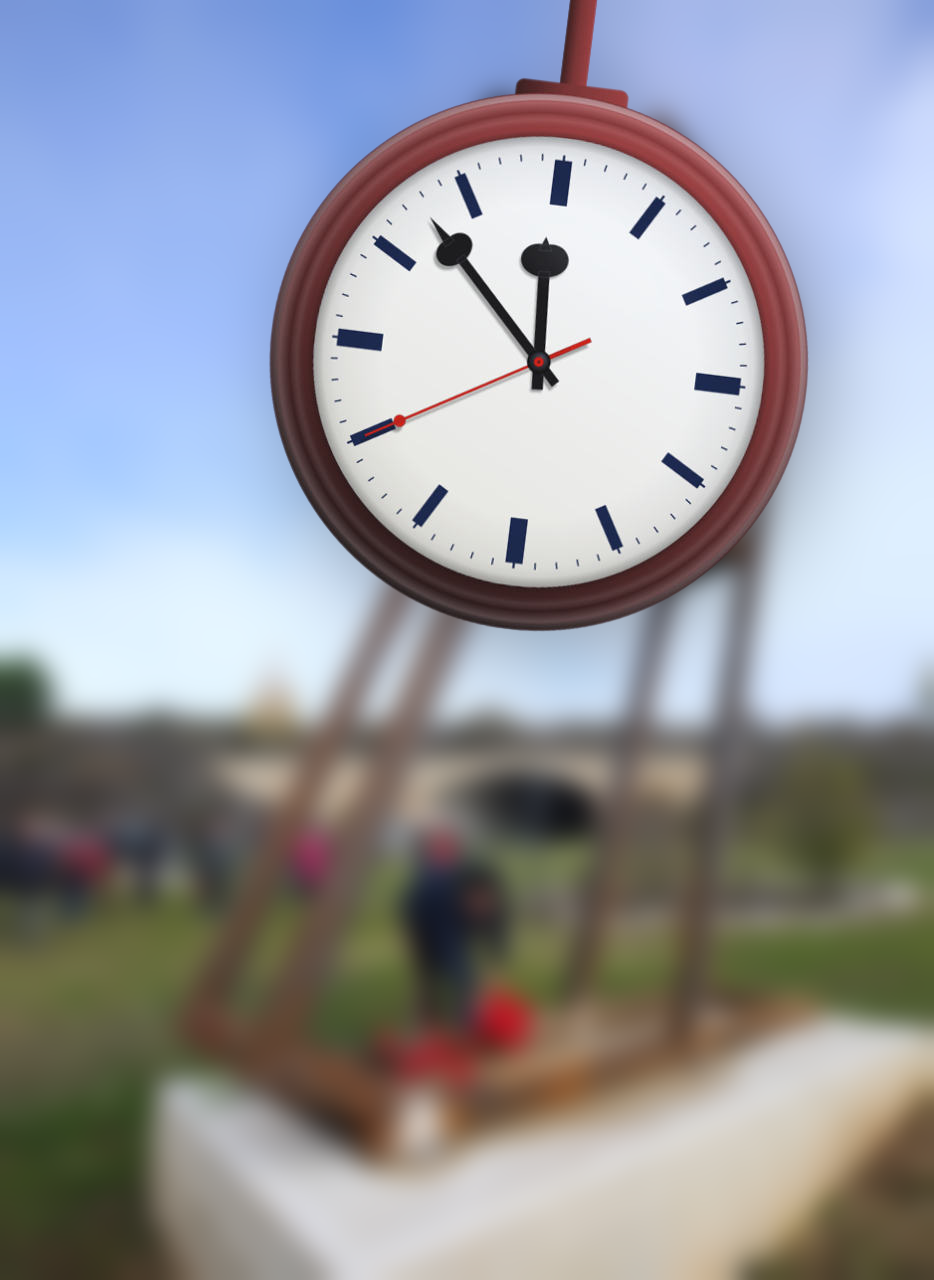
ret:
11,52,40
